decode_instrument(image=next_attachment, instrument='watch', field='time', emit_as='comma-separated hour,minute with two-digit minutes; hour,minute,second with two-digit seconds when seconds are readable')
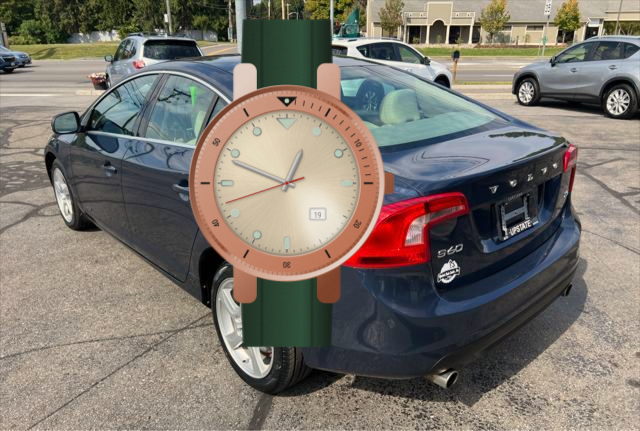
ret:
12,48,42
